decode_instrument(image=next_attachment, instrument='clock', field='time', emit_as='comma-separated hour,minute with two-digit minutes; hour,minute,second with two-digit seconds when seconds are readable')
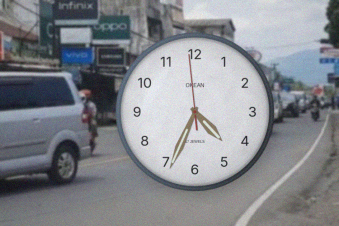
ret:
4,33,59
